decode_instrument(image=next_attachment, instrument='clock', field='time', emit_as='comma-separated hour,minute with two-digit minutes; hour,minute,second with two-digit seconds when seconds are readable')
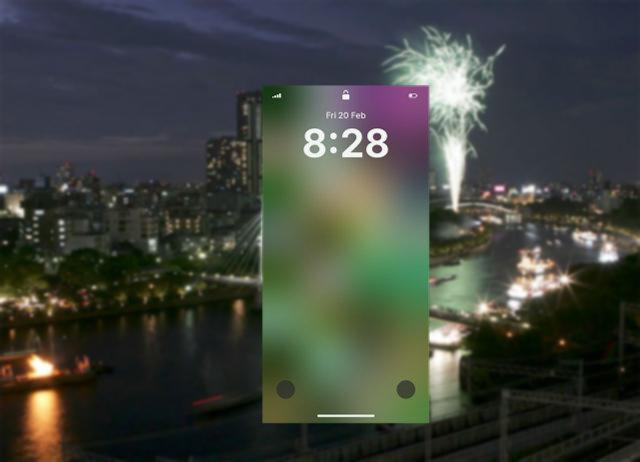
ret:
8,28
